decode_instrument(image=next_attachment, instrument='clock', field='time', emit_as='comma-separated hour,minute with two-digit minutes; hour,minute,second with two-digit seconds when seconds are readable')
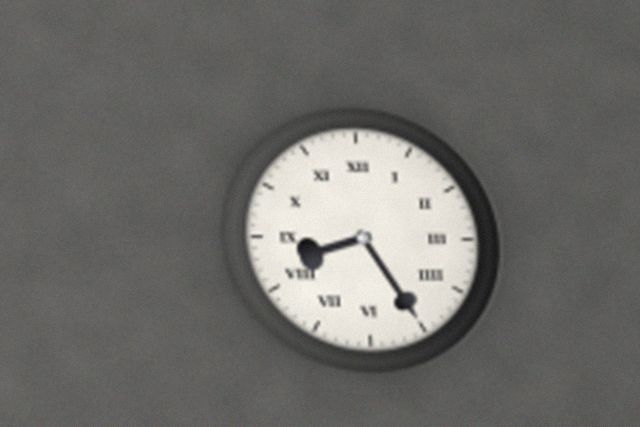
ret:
8,25
